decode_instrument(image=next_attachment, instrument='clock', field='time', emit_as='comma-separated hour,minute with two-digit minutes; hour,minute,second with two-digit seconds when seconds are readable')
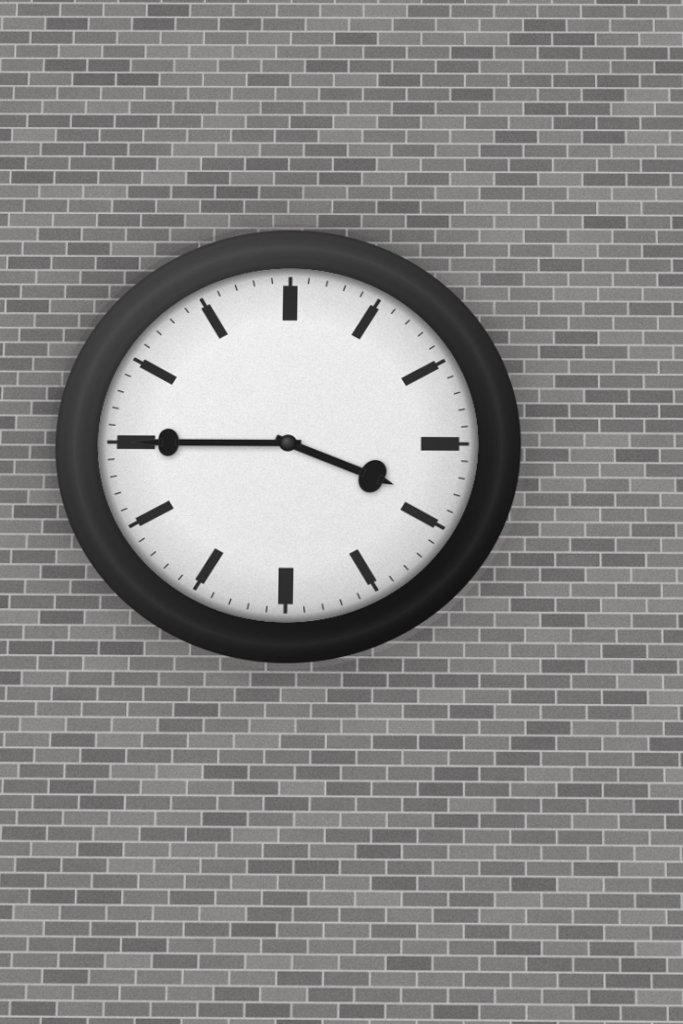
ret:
3,45
